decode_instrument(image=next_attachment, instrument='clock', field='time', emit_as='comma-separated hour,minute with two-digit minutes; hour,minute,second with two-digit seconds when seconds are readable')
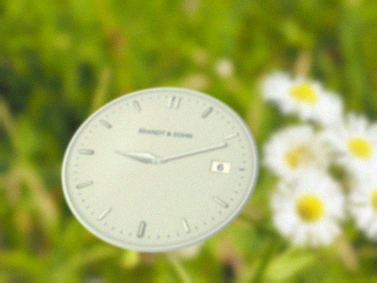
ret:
9,11
